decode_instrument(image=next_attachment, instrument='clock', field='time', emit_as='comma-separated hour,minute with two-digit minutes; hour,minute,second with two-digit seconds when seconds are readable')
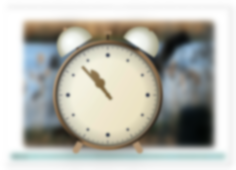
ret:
10,53
